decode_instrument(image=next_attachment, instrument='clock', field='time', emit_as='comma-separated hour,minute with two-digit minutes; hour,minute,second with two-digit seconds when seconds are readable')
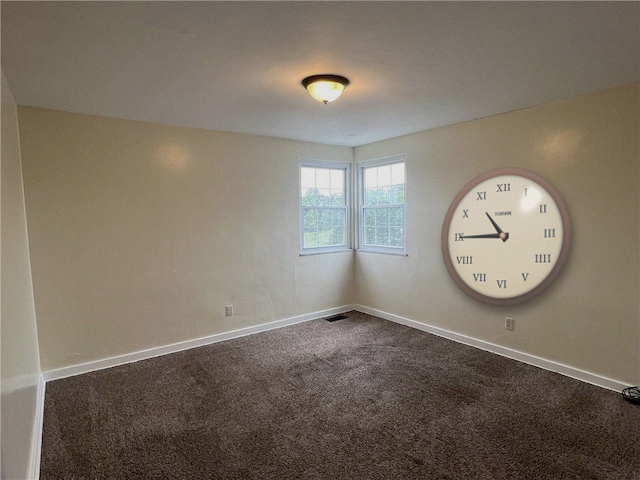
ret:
10,45
